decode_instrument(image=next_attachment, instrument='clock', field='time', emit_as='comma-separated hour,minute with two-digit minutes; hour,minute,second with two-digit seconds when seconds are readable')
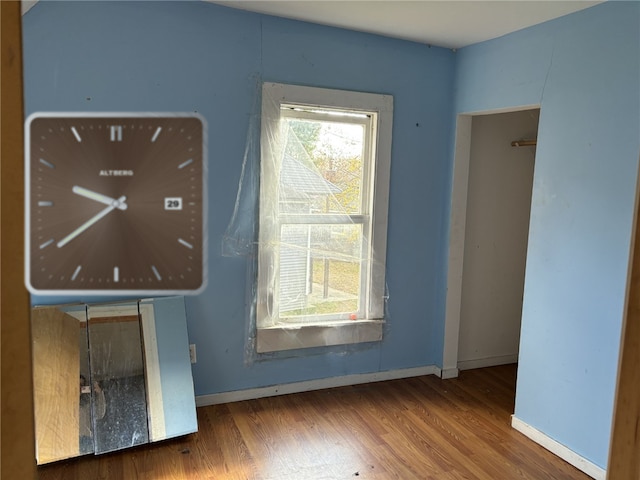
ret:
9,39
